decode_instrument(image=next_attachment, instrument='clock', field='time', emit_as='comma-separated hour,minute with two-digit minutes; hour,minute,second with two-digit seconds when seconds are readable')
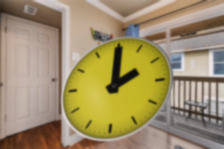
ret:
2,00
